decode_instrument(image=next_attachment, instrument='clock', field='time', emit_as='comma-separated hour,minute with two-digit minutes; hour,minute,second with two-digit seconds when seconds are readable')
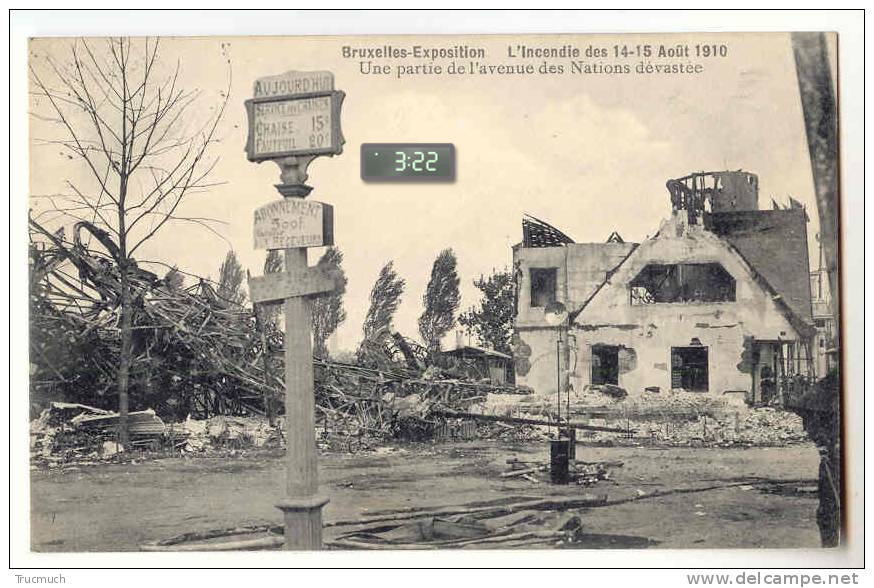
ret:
3,22
